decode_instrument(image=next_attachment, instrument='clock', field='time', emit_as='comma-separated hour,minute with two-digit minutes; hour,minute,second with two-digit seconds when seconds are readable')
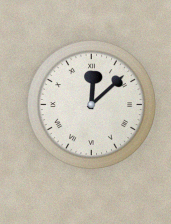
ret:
12,08
